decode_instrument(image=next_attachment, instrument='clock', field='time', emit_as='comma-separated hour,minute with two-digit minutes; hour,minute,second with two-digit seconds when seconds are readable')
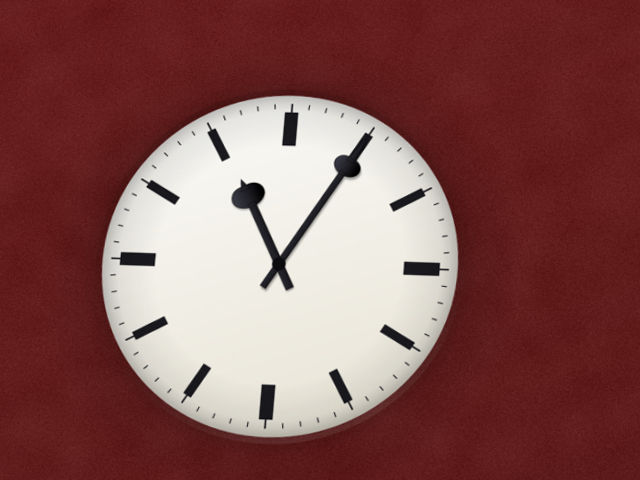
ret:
11,05
